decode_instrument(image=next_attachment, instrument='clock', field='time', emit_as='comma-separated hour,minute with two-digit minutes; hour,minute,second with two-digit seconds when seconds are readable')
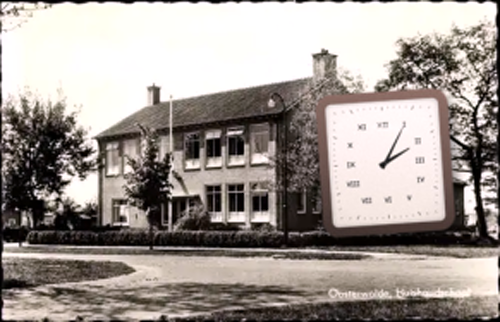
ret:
2,05
